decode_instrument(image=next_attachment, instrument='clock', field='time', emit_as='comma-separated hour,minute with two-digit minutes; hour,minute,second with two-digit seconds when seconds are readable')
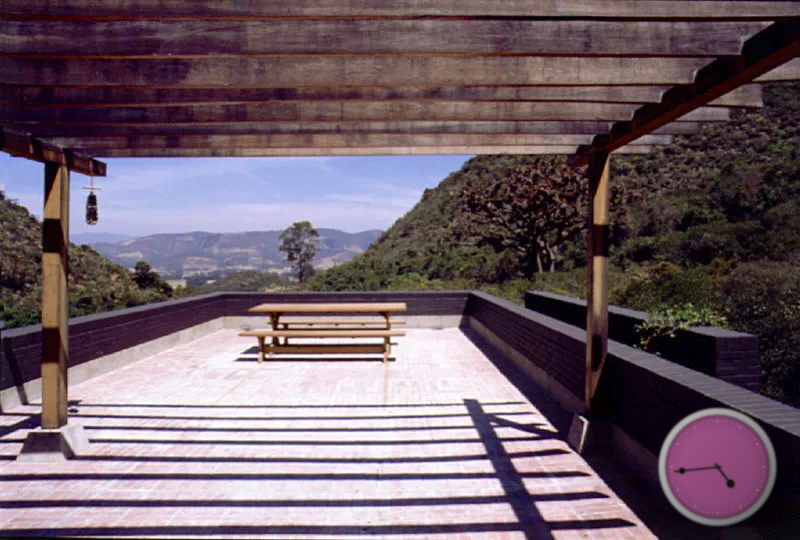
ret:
4,44
